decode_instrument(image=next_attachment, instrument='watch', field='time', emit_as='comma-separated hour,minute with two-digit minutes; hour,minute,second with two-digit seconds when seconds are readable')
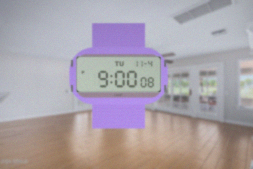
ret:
9,00,08
